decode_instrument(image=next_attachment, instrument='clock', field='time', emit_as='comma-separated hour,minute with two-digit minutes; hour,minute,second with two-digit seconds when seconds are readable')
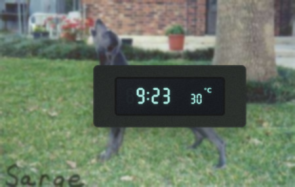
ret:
9,23
